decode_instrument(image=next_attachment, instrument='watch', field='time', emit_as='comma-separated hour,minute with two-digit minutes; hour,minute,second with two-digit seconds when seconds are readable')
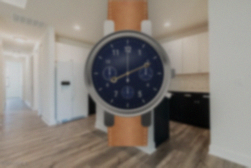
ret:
8,11
